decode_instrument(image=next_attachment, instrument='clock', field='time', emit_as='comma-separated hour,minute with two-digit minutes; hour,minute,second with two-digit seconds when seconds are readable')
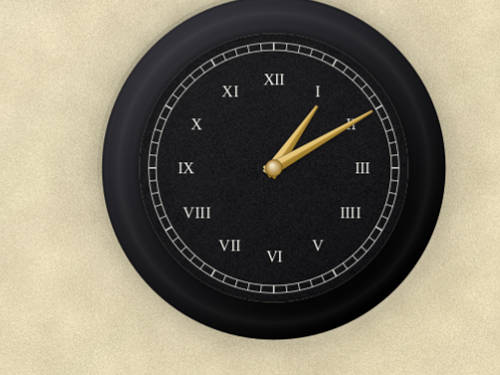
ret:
1,10
